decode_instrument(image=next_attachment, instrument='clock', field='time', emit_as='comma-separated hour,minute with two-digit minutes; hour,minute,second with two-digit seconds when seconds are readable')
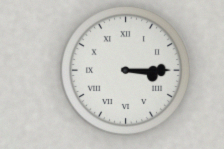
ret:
3,15
